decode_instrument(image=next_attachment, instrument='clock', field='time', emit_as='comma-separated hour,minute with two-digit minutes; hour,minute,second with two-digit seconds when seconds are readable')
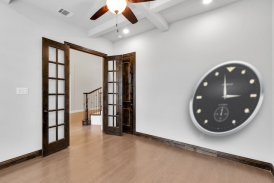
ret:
2,58
